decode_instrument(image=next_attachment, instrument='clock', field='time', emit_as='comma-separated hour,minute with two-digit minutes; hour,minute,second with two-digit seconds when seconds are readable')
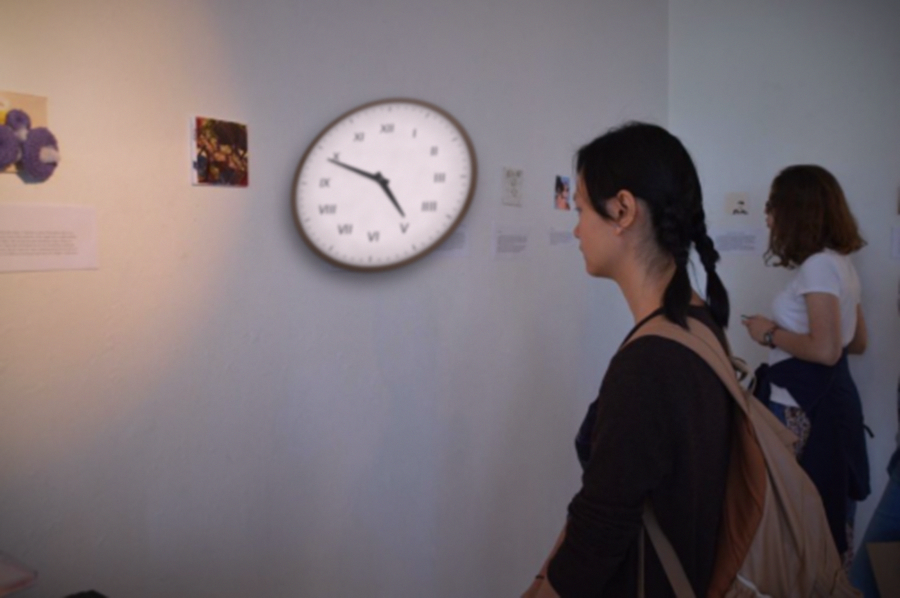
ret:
4,49
